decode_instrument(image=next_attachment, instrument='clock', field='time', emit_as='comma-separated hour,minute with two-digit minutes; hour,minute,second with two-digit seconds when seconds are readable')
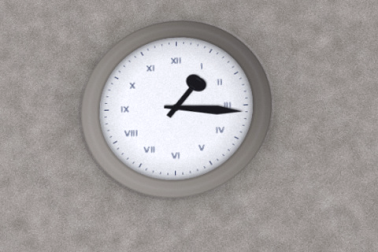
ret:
1,16
